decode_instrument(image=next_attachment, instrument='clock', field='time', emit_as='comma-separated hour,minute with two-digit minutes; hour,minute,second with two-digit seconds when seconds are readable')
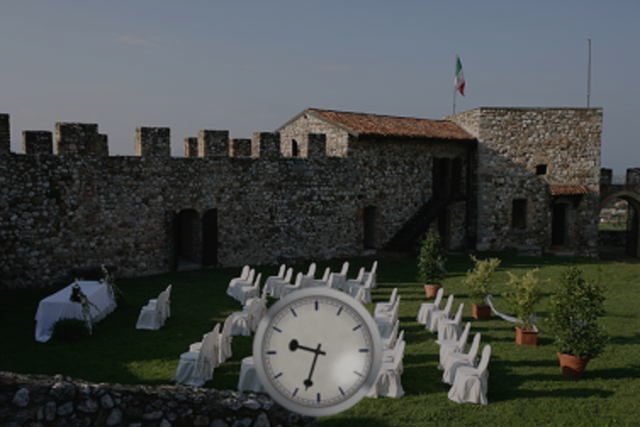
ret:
9,33
